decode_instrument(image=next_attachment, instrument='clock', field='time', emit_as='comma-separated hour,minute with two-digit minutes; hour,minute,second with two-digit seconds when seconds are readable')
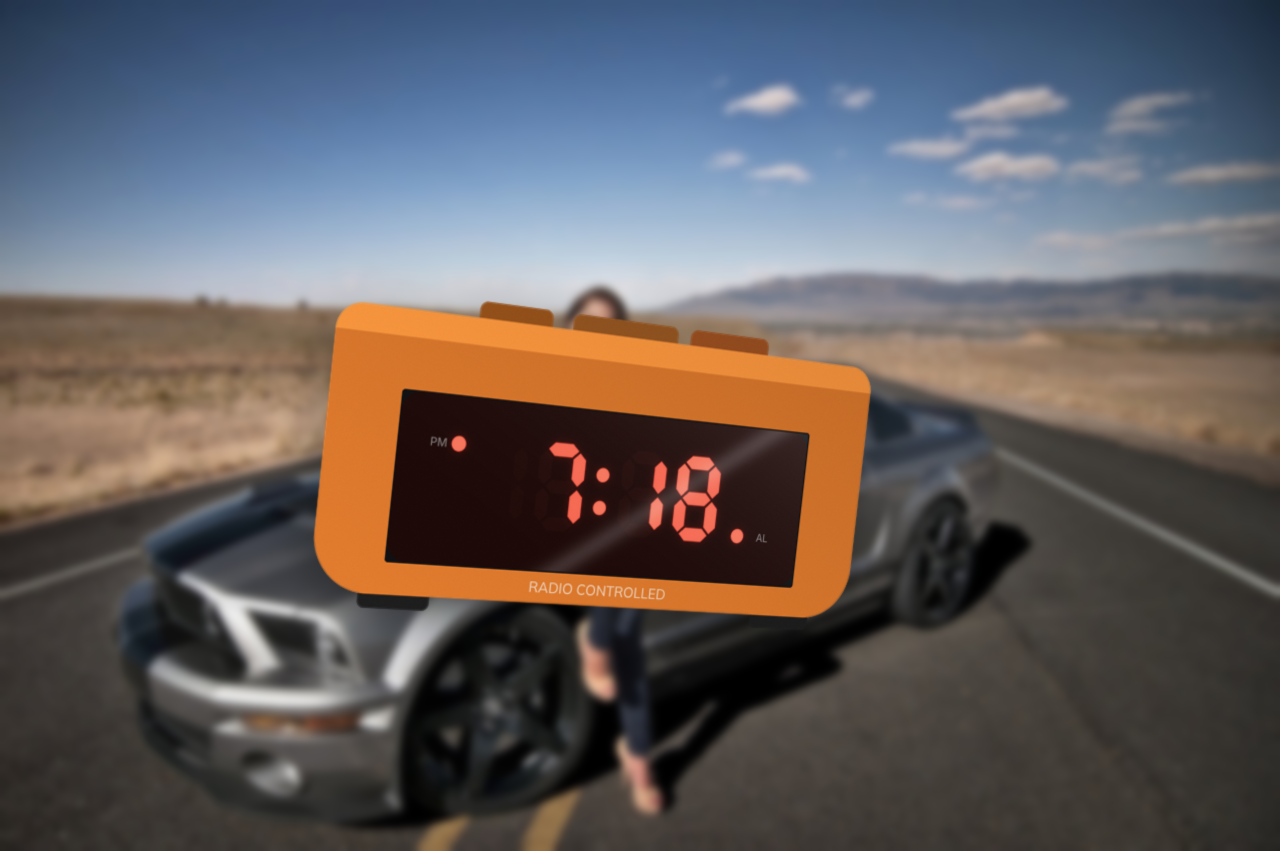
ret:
7,18
